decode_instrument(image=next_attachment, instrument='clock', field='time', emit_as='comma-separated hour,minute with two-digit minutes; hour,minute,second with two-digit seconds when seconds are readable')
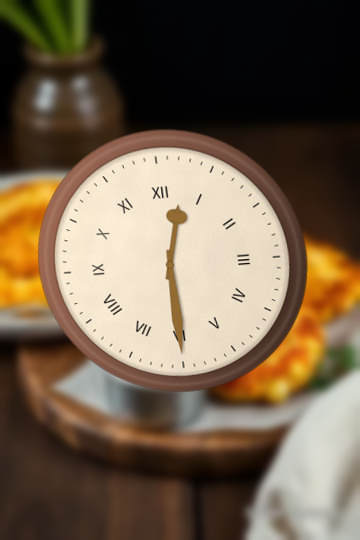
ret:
12,30
